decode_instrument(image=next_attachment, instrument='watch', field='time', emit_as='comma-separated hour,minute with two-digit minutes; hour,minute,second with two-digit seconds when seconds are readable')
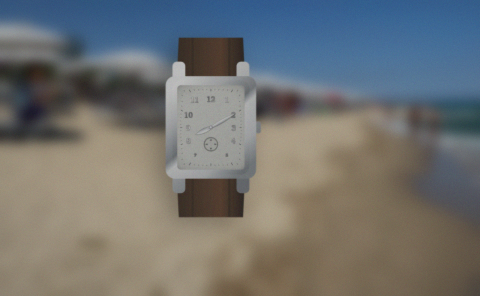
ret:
8,10
